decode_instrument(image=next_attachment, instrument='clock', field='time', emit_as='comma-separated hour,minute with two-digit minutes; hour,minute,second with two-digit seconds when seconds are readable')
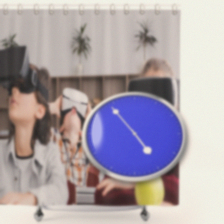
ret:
4,54
